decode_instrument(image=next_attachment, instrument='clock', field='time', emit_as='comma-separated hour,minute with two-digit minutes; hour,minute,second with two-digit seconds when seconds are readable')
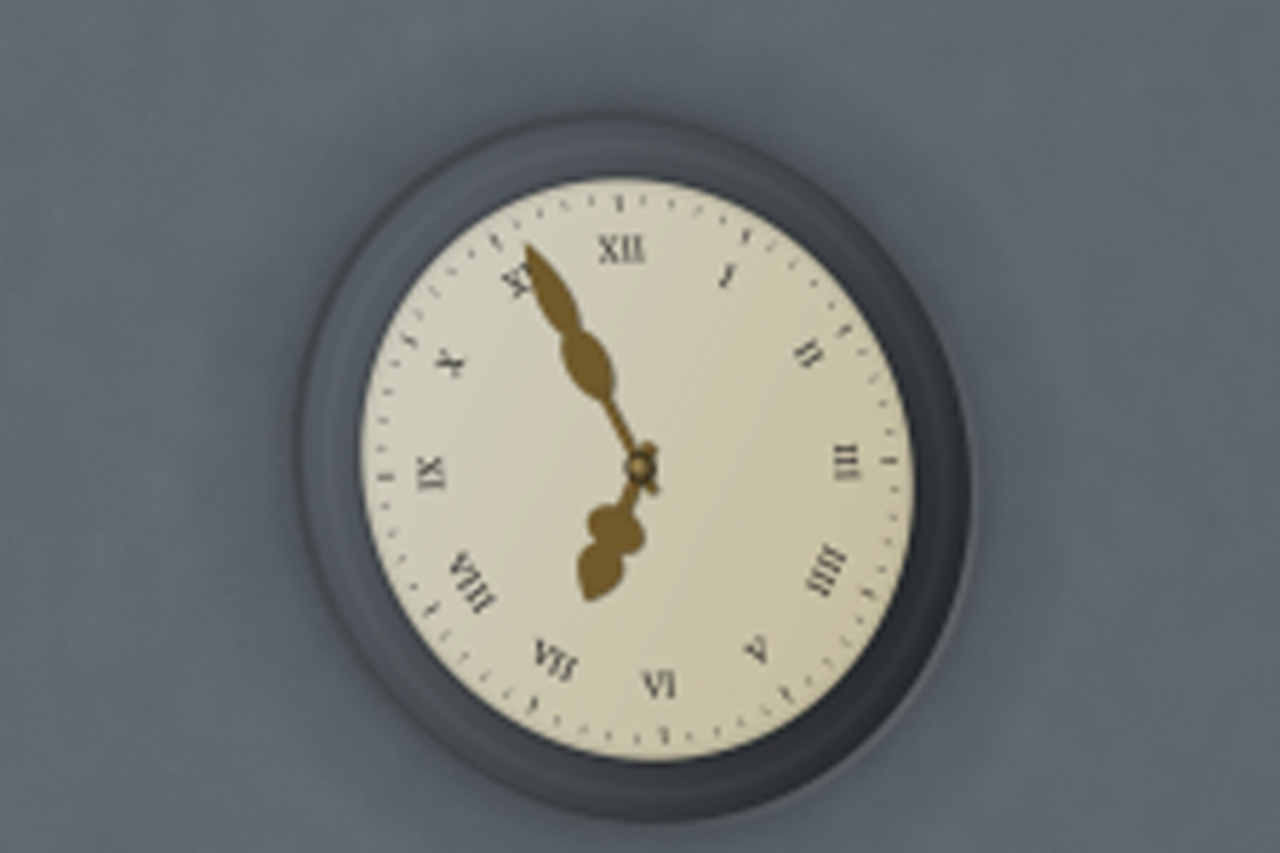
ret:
6,56
